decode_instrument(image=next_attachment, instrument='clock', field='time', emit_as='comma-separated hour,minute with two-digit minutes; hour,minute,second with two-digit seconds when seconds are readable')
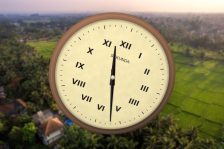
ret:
11,27
